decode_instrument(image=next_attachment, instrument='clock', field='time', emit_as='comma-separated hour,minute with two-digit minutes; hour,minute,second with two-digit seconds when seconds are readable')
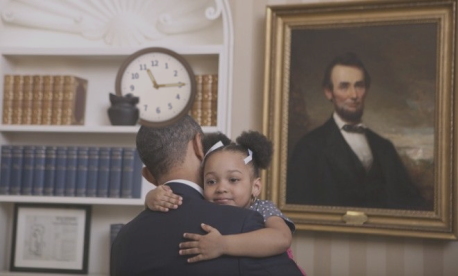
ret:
11,15
